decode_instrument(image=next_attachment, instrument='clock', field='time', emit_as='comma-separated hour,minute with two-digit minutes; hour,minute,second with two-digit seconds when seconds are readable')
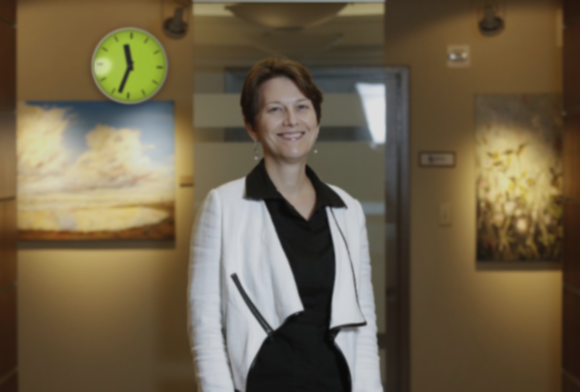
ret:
11,33
